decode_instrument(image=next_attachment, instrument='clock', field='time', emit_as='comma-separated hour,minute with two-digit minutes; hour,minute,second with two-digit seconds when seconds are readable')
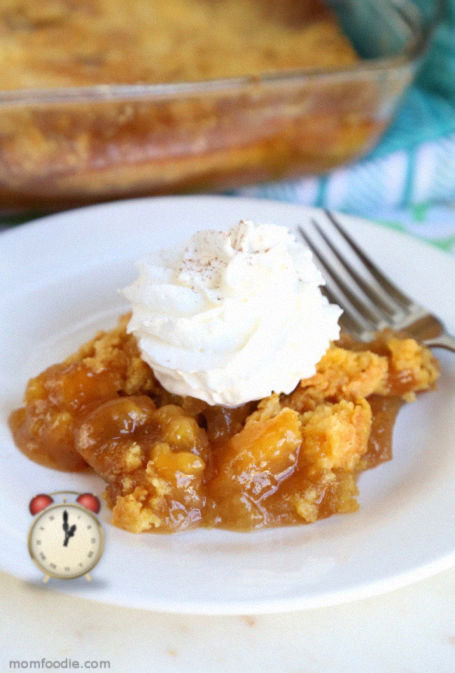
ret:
1,00
